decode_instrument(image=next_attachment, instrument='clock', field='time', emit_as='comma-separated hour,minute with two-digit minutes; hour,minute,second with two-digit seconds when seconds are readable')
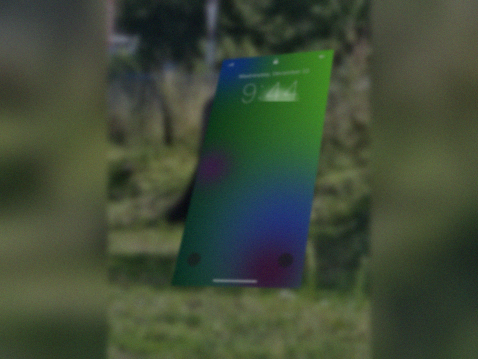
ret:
9,44
